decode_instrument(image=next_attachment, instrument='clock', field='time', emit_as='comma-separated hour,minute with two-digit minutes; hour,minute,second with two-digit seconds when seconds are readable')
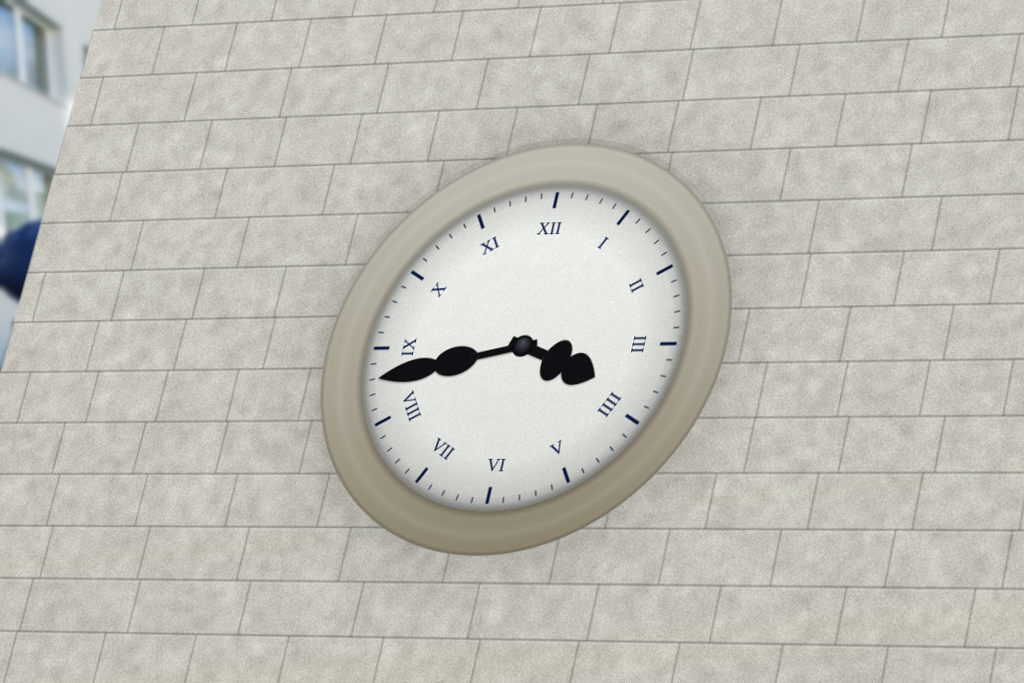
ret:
3,43
